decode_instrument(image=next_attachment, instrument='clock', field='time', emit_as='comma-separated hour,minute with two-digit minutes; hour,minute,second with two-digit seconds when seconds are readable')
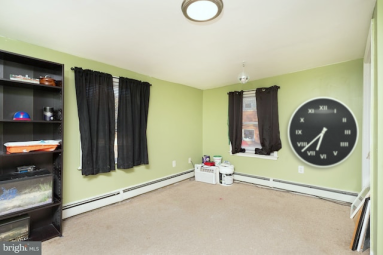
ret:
6,38
